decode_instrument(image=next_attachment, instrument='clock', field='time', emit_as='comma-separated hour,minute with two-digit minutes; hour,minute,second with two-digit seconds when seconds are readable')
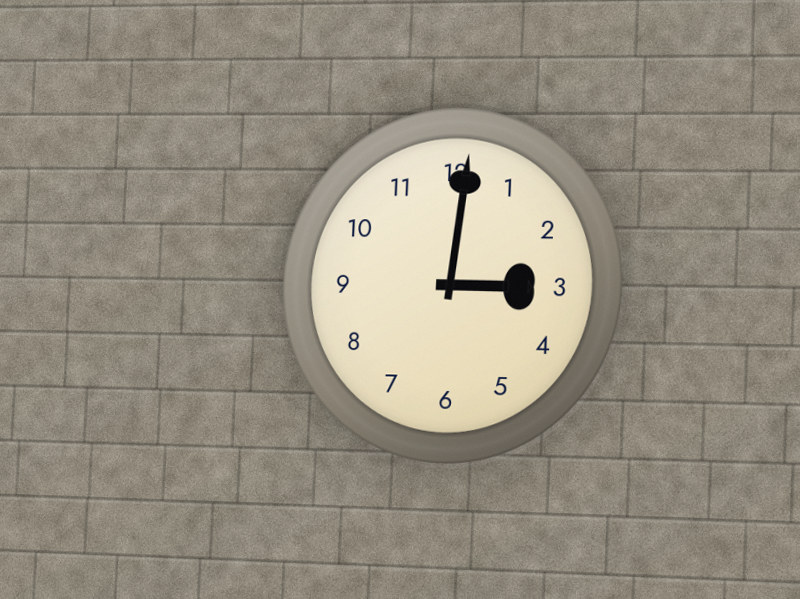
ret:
3,01
